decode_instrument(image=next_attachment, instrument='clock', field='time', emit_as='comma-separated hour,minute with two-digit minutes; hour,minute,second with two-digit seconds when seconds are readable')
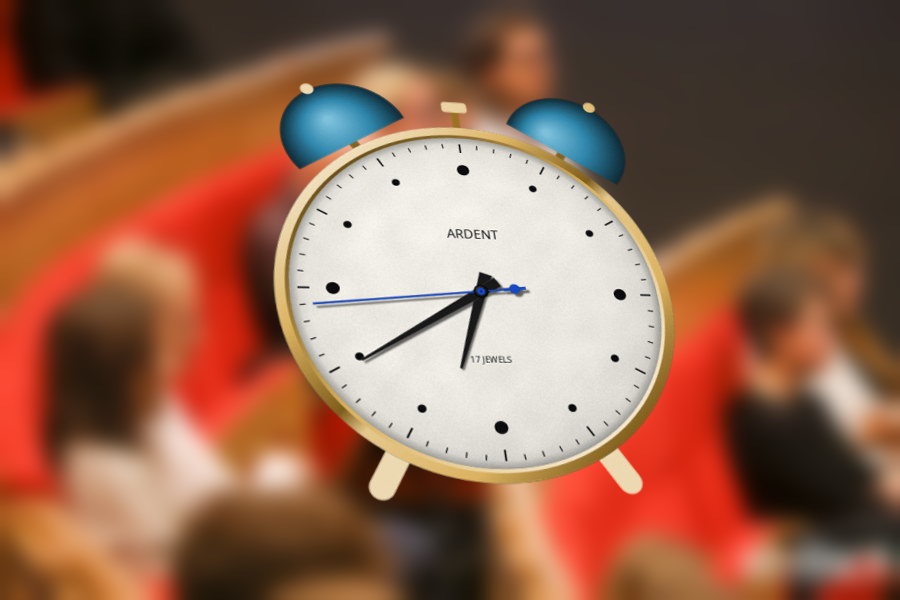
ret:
6,39,44
